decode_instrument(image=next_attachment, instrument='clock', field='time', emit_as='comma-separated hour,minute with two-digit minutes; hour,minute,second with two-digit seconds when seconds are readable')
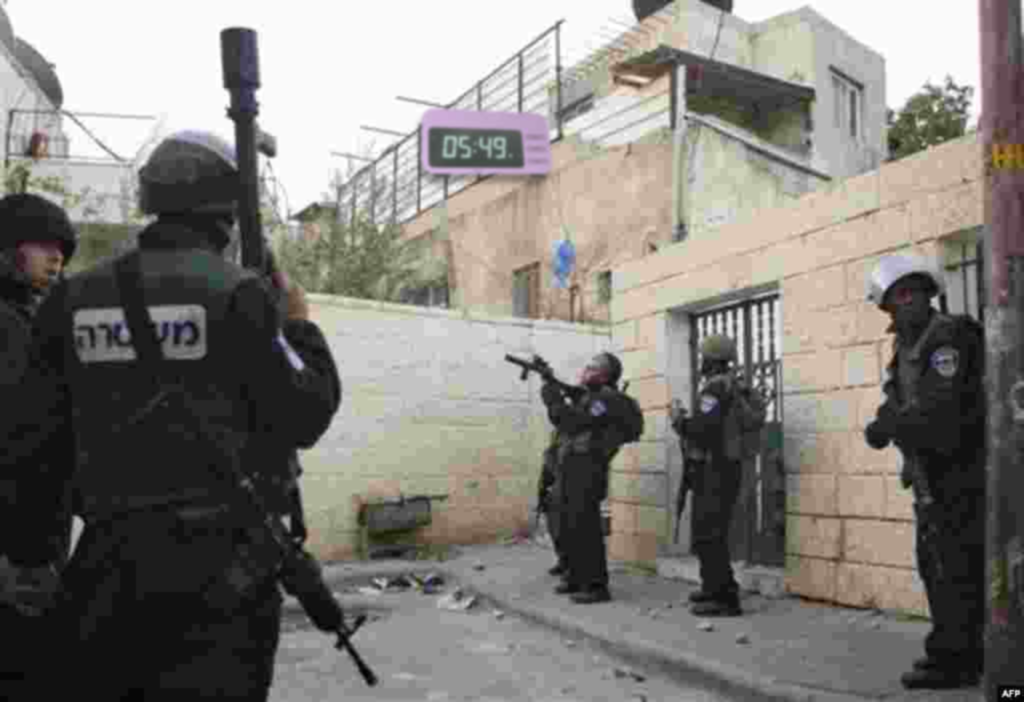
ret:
5,49
